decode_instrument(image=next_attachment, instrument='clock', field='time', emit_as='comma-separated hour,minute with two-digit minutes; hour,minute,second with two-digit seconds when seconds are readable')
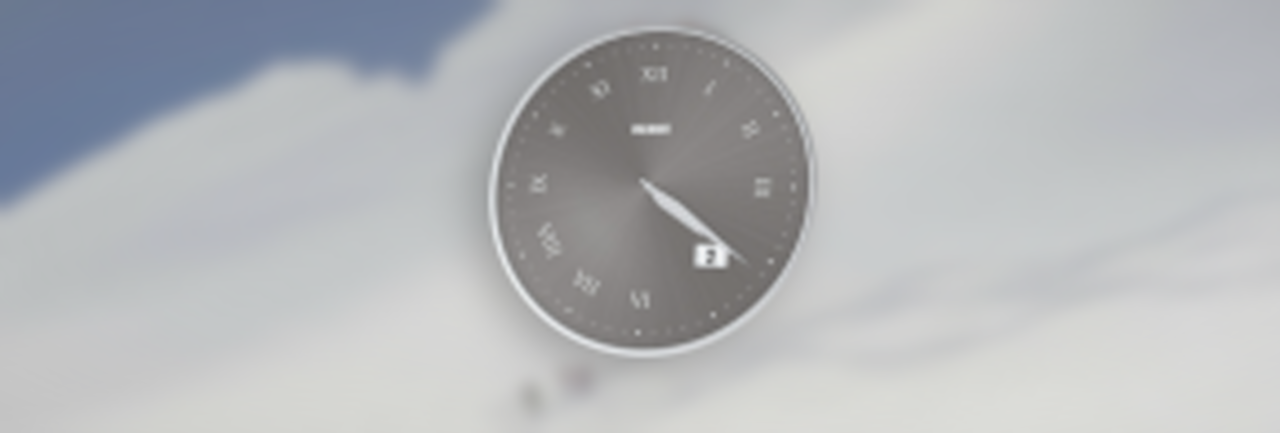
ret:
4,21
